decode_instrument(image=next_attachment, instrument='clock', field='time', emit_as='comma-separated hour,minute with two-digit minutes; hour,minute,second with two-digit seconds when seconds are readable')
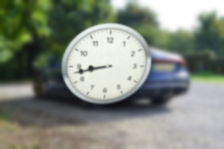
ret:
8,43
